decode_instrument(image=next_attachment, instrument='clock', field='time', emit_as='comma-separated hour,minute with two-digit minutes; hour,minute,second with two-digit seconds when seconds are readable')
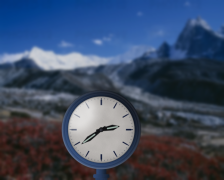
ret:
2,39
